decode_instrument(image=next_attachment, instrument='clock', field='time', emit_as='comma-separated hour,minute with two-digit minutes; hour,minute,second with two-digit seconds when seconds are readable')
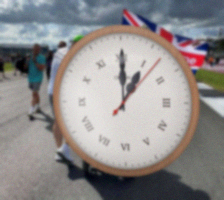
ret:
1,00,07
